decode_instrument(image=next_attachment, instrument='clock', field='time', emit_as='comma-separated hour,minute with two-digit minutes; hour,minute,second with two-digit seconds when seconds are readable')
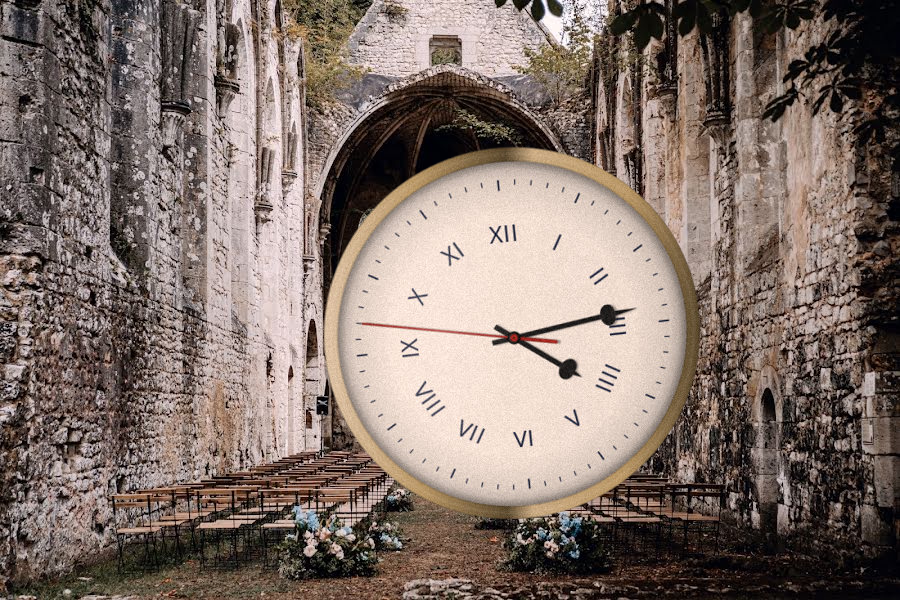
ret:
4,13,47
